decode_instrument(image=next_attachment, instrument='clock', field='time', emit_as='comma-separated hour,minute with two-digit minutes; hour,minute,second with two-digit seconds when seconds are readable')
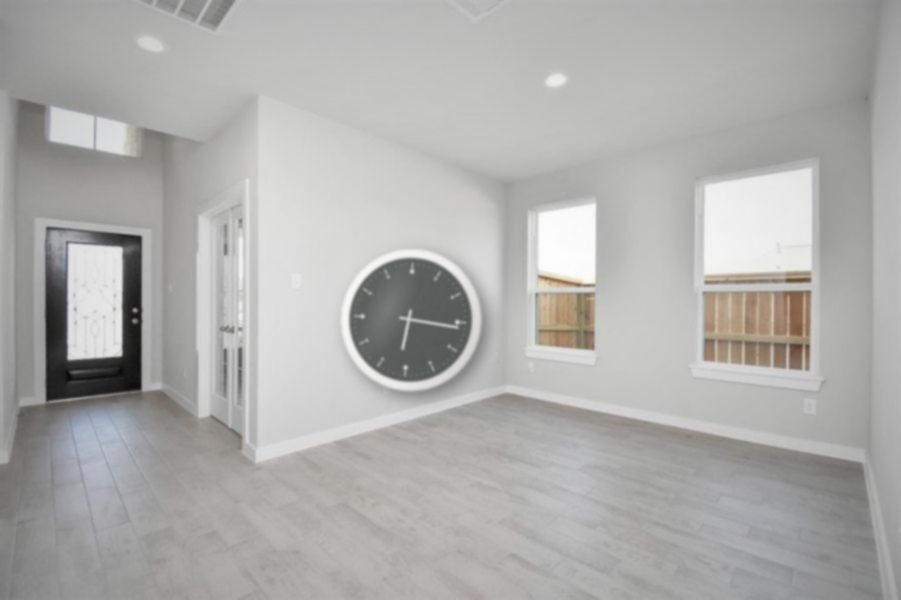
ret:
6,16
